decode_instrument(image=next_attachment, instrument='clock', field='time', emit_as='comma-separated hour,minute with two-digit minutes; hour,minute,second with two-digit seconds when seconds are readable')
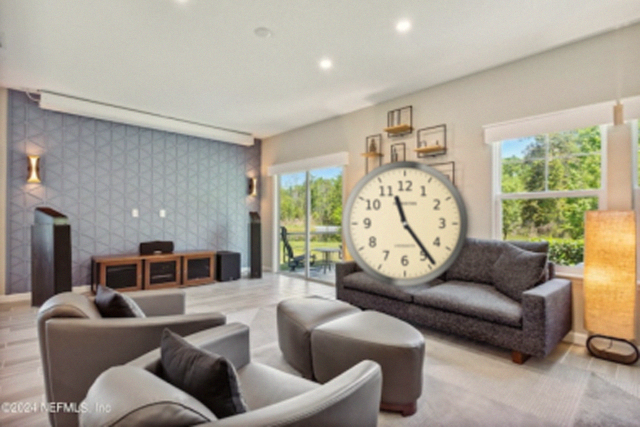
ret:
11,24
